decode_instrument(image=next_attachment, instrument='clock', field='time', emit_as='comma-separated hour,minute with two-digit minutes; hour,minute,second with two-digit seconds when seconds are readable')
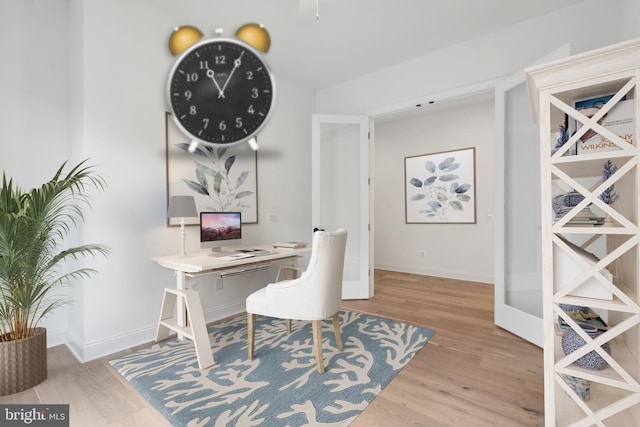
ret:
11,05
